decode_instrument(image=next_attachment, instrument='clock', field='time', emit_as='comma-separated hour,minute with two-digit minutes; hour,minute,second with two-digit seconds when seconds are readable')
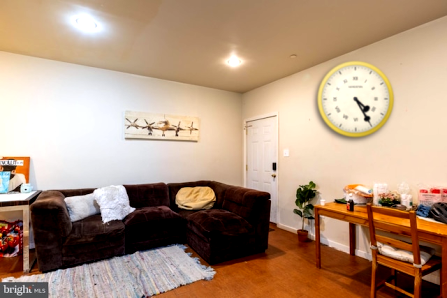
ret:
4,25
